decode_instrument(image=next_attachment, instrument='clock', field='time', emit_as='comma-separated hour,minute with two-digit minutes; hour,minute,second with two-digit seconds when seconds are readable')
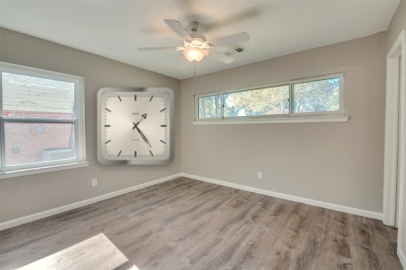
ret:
1,24
